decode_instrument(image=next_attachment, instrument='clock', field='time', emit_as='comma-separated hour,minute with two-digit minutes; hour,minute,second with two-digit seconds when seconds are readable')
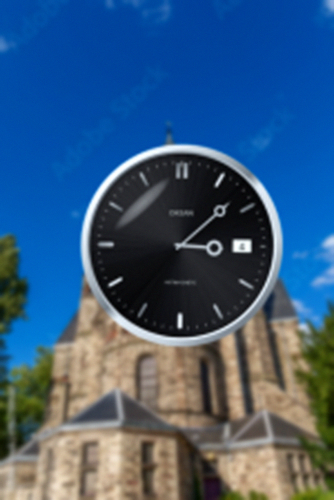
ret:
3,08
